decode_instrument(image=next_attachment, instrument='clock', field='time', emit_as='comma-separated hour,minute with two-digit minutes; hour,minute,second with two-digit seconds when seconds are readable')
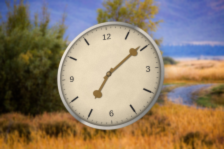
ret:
7,09
